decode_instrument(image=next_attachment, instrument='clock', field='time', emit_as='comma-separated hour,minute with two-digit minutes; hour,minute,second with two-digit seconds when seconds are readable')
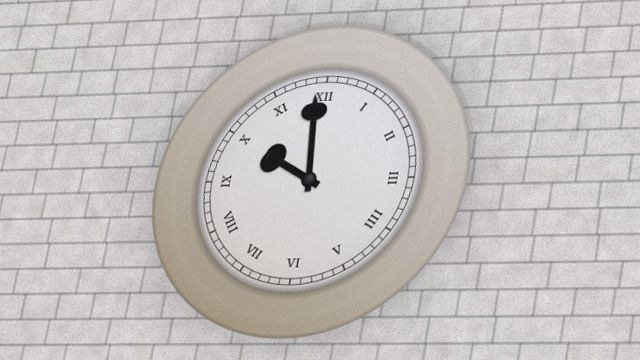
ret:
9,59
